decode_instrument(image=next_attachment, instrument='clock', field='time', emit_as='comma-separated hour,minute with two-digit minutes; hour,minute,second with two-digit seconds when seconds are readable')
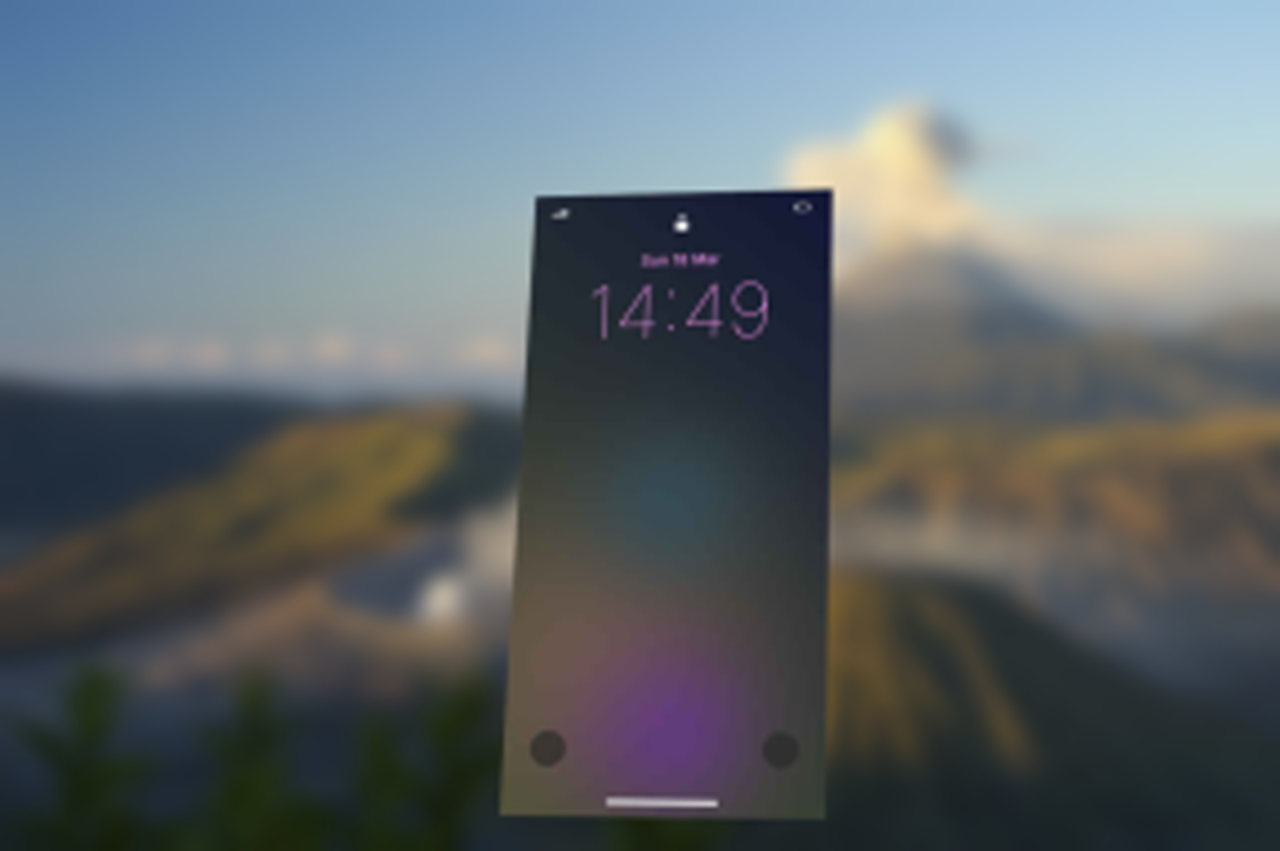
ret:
14,49
